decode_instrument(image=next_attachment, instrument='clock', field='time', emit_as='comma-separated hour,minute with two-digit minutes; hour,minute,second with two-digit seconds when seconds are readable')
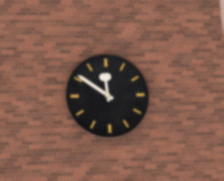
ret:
11,51
